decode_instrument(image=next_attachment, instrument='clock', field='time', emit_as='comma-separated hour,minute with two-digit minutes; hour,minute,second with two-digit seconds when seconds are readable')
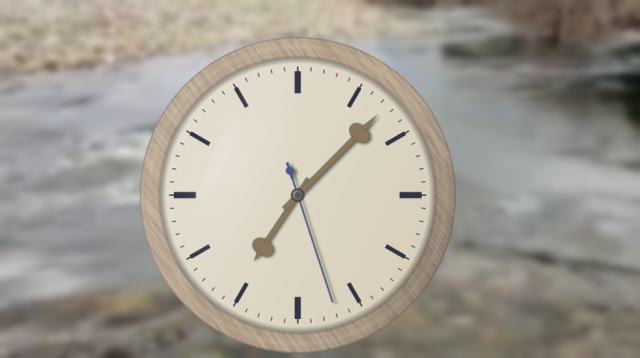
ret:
7,07,27
